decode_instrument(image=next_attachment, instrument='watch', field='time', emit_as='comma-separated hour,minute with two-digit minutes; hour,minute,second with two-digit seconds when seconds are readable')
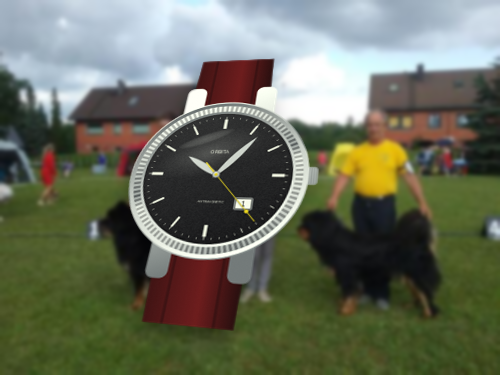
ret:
10,06,23
